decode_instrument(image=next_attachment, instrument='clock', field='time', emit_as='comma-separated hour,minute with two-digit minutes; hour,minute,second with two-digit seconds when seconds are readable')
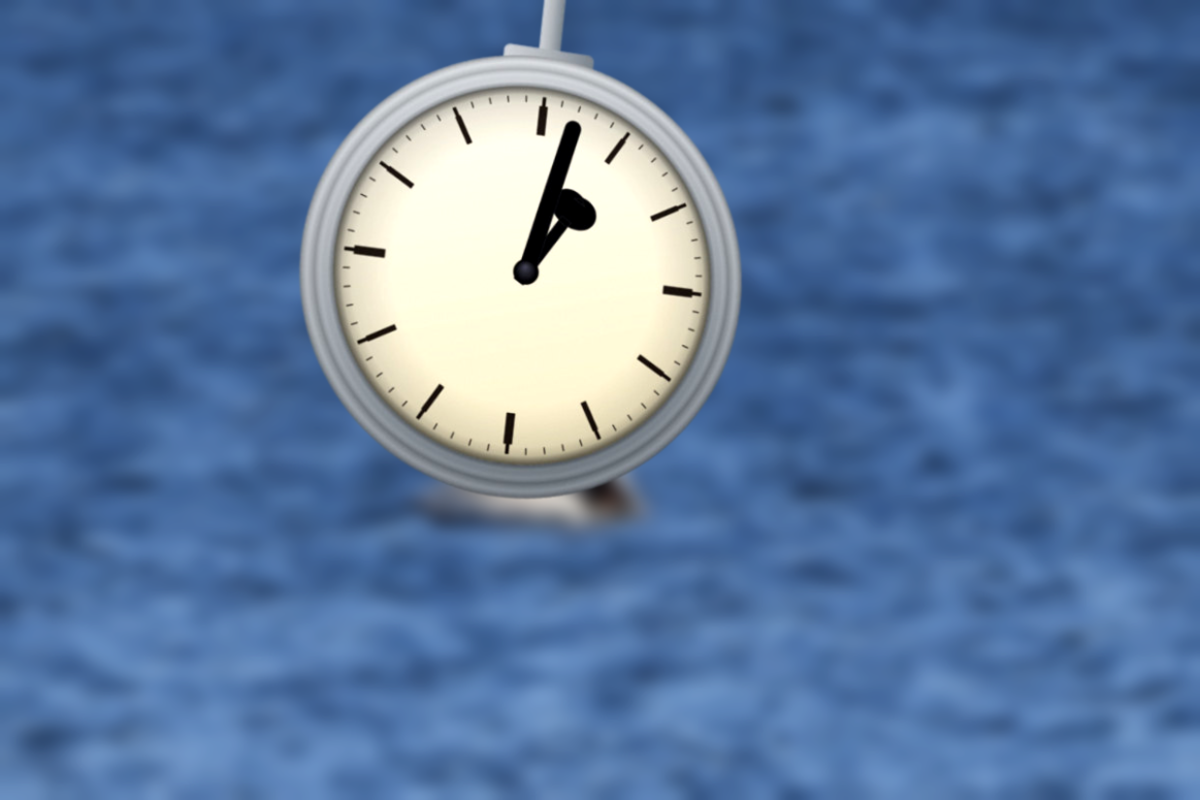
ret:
1,02
